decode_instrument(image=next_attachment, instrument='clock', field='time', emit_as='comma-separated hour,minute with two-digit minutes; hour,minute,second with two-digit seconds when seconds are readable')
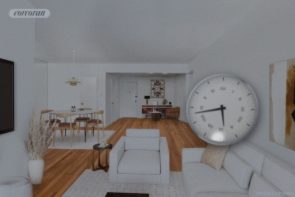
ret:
5,43
